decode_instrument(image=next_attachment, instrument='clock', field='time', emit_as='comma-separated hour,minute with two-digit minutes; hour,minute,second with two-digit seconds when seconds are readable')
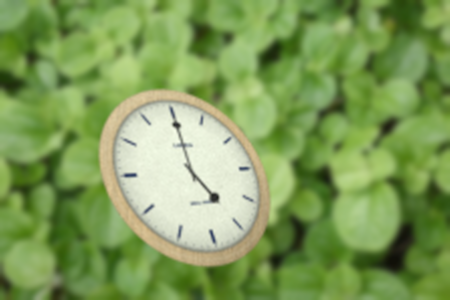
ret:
5,00
